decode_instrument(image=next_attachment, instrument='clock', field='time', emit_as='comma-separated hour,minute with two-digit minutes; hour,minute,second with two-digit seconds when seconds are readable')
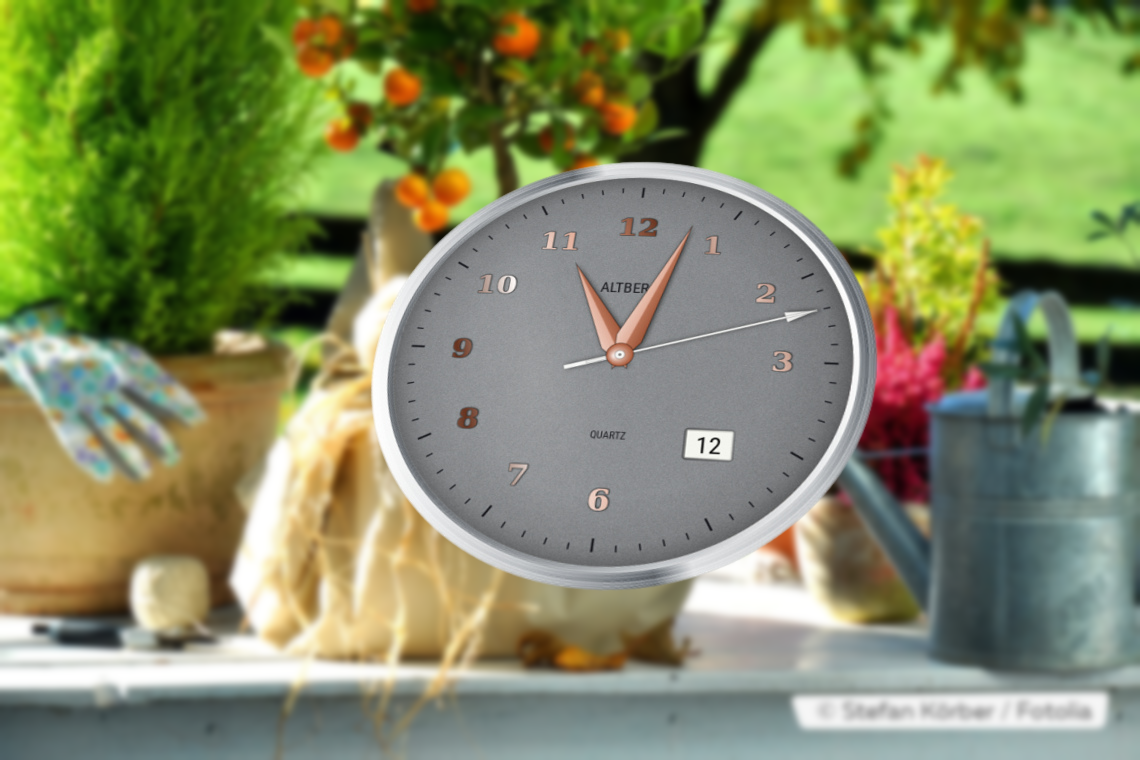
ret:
11,03,12
